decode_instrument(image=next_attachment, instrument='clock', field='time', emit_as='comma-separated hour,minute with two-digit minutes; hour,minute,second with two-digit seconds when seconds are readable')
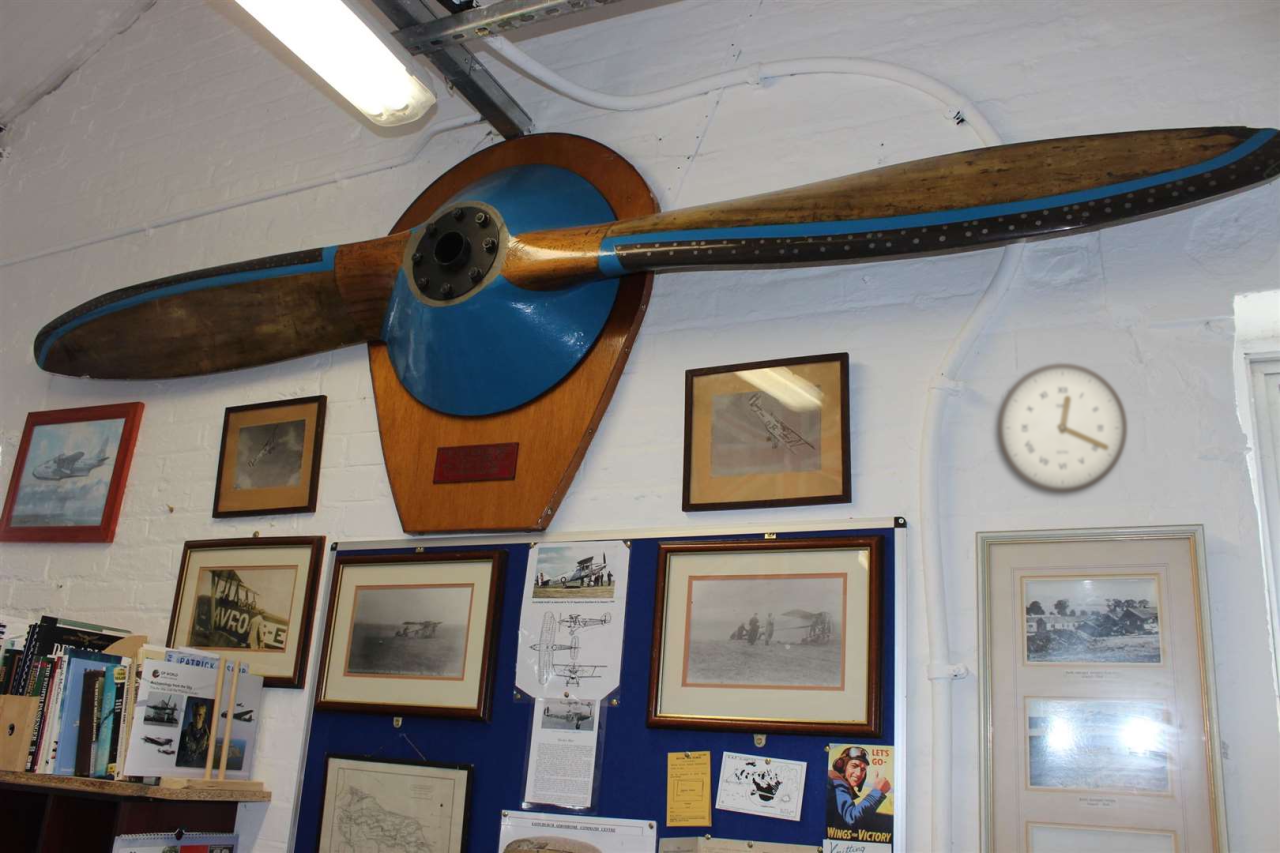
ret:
12,19
